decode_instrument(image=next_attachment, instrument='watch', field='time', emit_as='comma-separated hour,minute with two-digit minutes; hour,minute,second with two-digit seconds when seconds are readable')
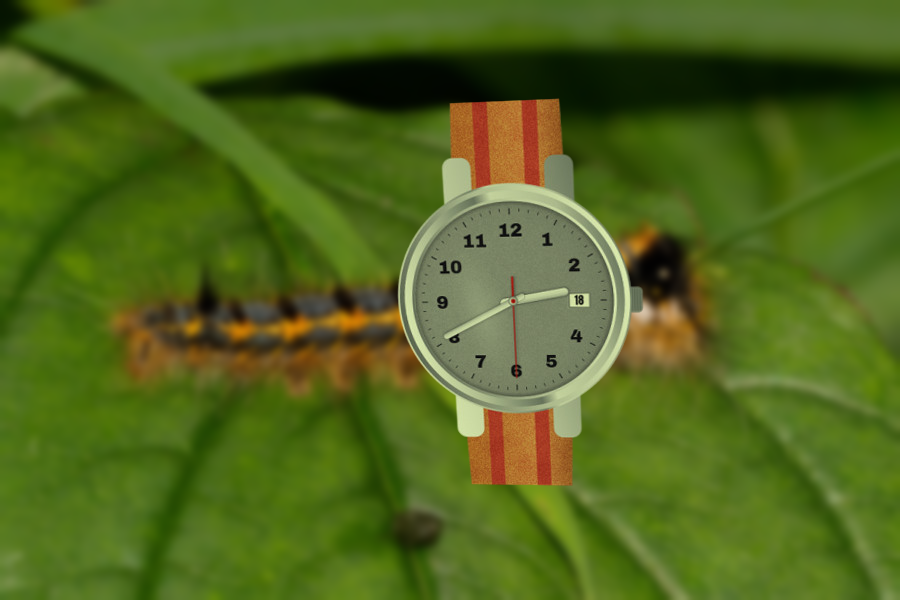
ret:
2,40,30
